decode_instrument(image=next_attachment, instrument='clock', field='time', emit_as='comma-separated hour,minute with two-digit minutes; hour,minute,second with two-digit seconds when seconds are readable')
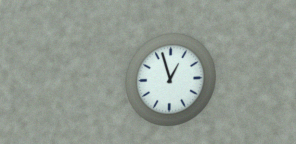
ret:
12,57
